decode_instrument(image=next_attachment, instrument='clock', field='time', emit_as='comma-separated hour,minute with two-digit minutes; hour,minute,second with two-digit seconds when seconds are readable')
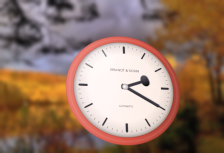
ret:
2,20
